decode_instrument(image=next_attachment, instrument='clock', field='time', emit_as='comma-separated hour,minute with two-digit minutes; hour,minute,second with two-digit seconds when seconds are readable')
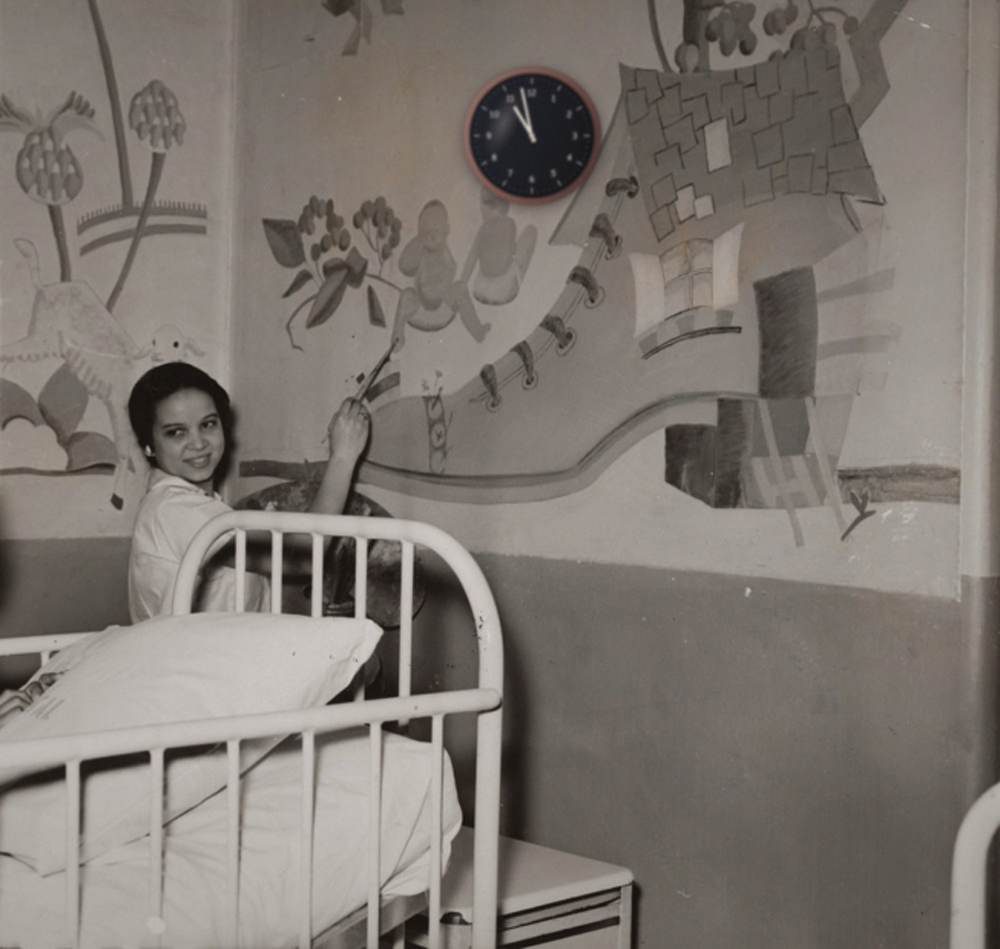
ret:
10,58
